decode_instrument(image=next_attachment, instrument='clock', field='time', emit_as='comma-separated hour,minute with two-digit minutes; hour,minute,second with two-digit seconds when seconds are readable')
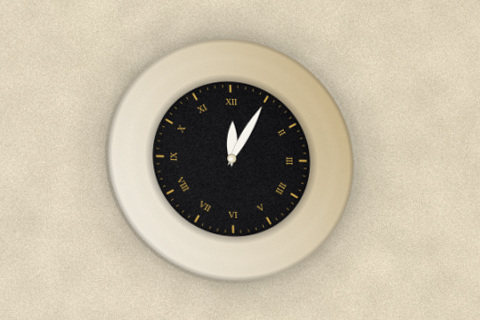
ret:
12,05
